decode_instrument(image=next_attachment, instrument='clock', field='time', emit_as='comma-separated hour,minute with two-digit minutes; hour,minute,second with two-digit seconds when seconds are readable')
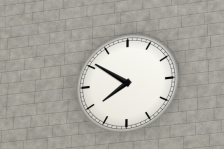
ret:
7,51
